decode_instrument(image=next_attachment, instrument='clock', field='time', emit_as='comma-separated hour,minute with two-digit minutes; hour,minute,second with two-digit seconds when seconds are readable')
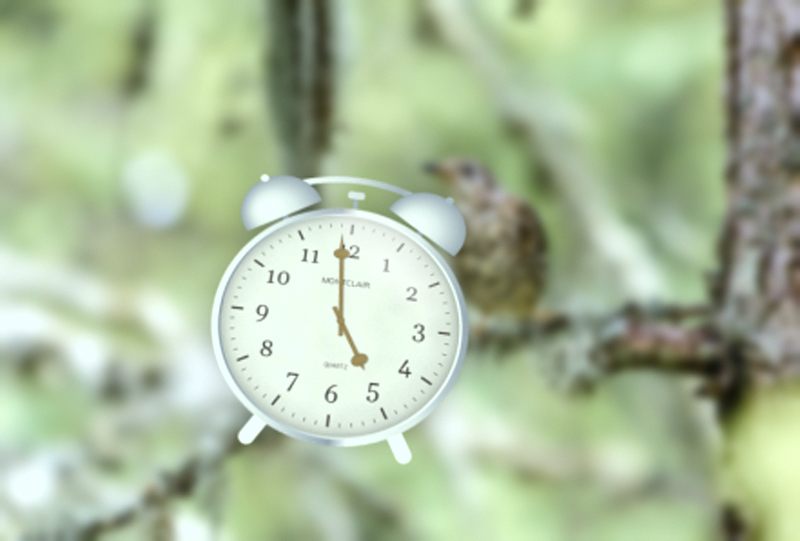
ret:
4,59
